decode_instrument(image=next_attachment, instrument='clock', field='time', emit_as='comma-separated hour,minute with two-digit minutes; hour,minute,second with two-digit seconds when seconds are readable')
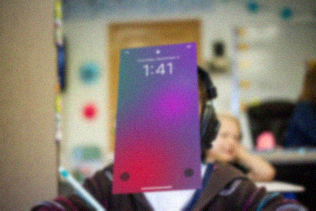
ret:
1,41
